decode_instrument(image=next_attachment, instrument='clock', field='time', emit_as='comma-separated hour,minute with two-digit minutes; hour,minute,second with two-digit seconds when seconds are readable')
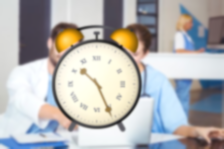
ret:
10,26
